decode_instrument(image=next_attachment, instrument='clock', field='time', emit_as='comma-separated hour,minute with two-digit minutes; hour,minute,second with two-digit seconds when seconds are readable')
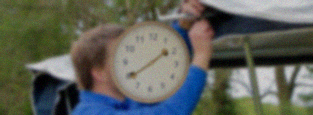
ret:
1,39
